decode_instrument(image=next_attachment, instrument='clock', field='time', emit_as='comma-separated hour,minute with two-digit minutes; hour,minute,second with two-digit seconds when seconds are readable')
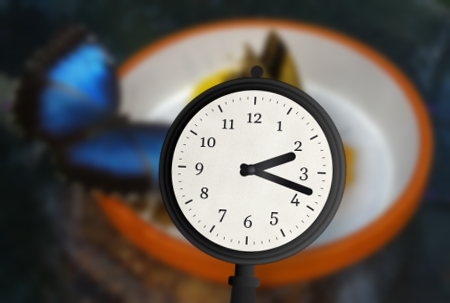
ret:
2,18
